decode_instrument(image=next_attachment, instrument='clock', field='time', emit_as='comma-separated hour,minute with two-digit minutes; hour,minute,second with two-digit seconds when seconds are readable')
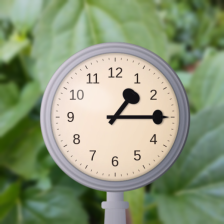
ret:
1,15
